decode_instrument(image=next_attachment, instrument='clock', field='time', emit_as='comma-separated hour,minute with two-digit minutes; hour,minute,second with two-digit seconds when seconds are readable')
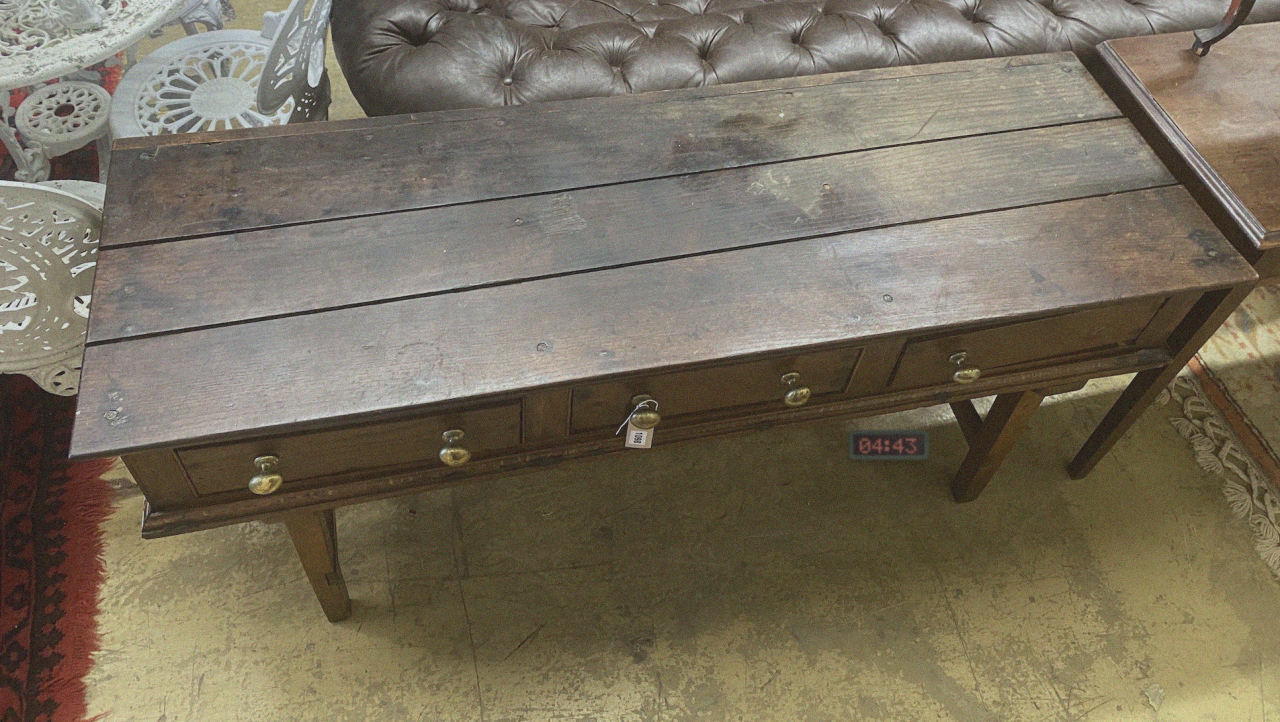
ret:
4,43
